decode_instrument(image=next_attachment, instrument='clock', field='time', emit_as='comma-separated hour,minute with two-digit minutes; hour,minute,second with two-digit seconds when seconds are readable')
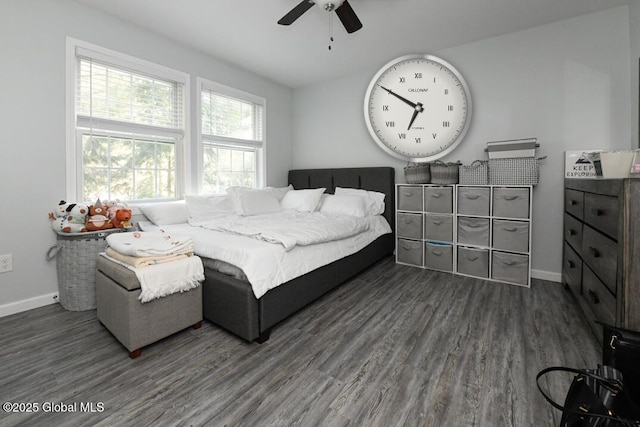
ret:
6,50
